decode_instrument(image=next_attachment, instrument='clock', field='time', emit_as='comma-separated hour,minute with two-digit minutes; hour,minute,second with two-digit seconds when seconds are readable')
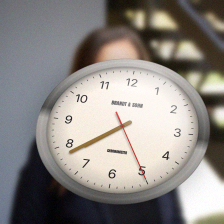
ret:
7,38,25
